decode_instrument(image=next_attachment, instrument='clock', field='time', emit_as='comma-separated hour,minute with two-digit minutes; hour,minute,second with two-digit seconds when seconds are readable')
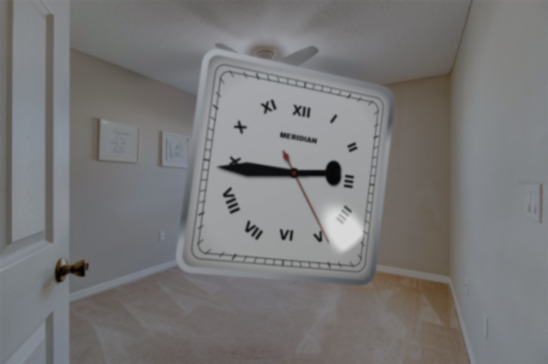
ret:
2,44,24
